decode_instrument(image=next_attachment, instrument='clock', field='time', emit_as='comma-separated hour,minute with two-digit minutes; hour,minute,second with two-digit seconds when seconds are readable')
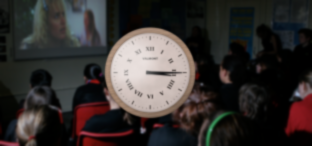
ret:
3,15
